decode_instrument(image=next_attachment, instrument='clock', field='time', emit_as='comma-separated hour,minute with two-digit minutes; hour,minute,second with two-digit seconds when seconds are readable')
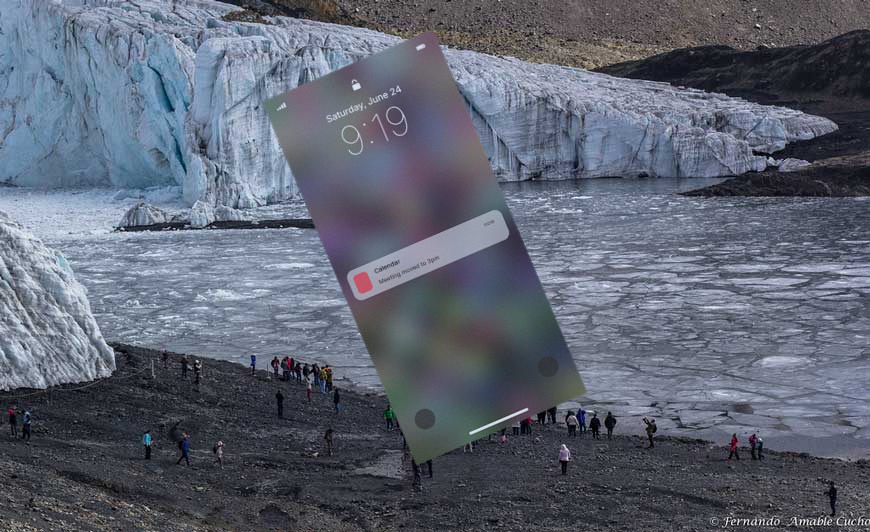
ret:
9,19
